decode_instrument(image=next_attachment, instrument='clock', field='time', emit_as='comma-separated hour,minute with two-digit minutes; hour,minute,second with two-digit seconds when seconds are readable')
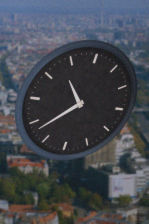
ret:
10,38
